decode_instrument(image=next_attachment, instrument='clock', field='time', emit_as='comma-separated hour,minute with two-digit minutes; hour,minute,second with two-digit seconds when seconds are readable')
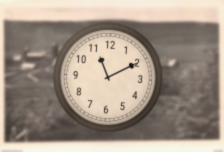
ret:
11,10
